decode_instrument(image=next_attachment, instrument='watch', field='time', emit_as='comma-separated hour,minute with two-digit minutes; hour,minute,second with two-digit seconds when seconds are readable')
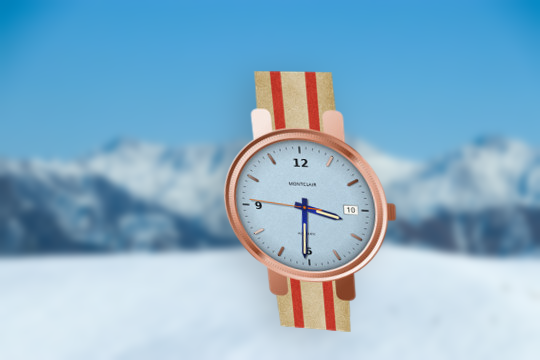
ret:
3,30,46
